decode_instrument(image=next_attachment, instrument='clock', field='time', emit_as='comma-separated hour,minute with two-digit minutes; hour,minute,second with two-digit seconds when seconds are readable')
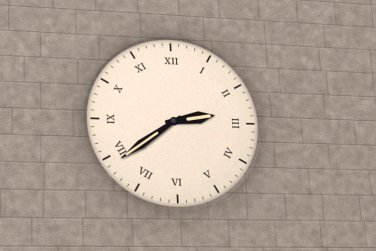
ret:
2,39
